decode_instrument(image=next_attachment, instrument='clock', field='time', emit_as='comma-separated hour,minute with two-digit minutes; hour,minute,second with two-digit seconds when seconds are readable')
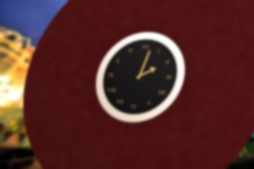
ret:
2,02
